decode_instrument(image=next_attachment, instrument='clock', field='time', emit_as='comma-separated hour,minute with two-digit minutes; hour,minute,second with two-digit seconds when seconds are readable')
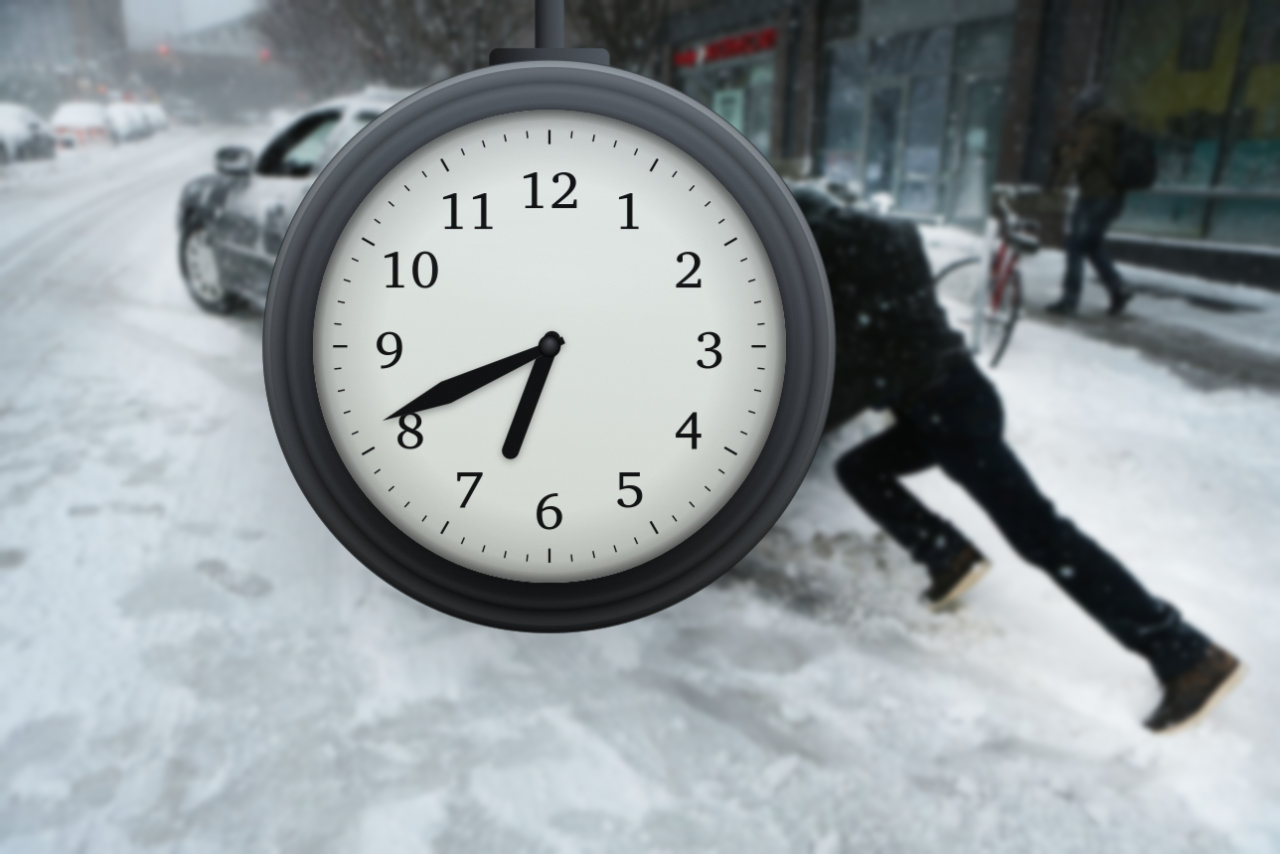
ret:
6,41
